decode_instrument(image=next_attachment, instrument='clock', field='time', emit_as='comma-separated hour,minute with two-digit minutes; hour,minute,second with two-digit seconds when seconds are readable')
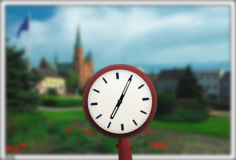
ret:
7,05
